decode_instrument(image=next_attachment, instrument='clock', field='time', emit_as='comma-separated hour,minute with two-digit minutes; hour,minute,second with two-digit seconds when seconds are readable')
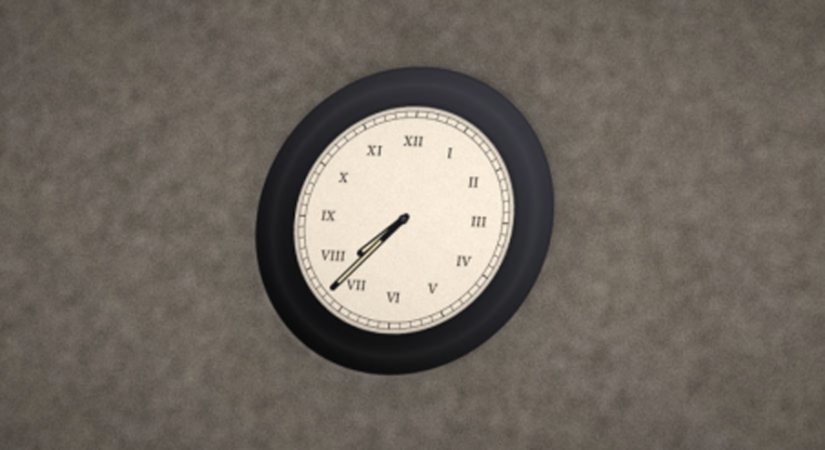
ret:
7,37
